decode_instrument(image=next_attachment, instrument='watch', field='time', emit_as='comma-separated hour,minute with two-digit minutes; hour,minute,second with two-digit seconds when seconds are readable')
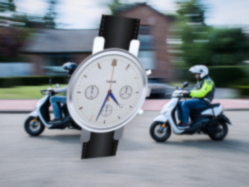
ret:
4,33
